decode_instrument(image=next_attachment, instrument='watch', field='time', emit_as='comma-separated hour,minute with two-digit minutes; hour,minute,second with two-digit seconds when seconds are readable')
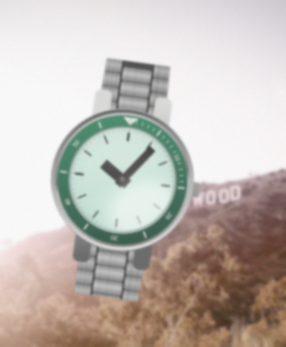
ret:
10,06
